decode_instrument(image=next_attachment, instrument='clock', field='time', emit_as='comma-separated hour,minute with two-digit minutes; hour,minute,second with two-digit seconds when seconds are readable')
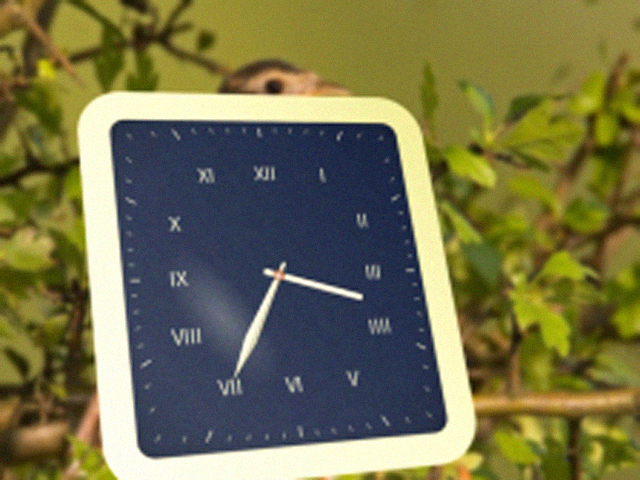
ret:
3,35
